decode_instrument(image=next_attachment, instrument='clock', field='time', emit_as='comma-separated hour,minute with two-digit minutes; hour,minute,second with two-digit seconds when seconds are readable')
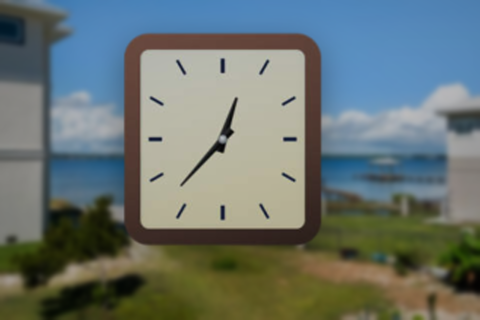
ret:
12,37
